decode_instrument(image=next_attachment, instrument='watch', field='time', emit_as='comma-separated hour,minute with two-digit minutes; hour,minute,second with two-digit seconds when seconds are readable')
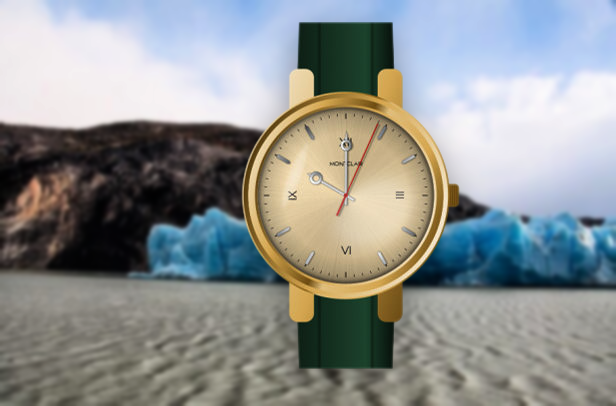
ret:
10,00,04
